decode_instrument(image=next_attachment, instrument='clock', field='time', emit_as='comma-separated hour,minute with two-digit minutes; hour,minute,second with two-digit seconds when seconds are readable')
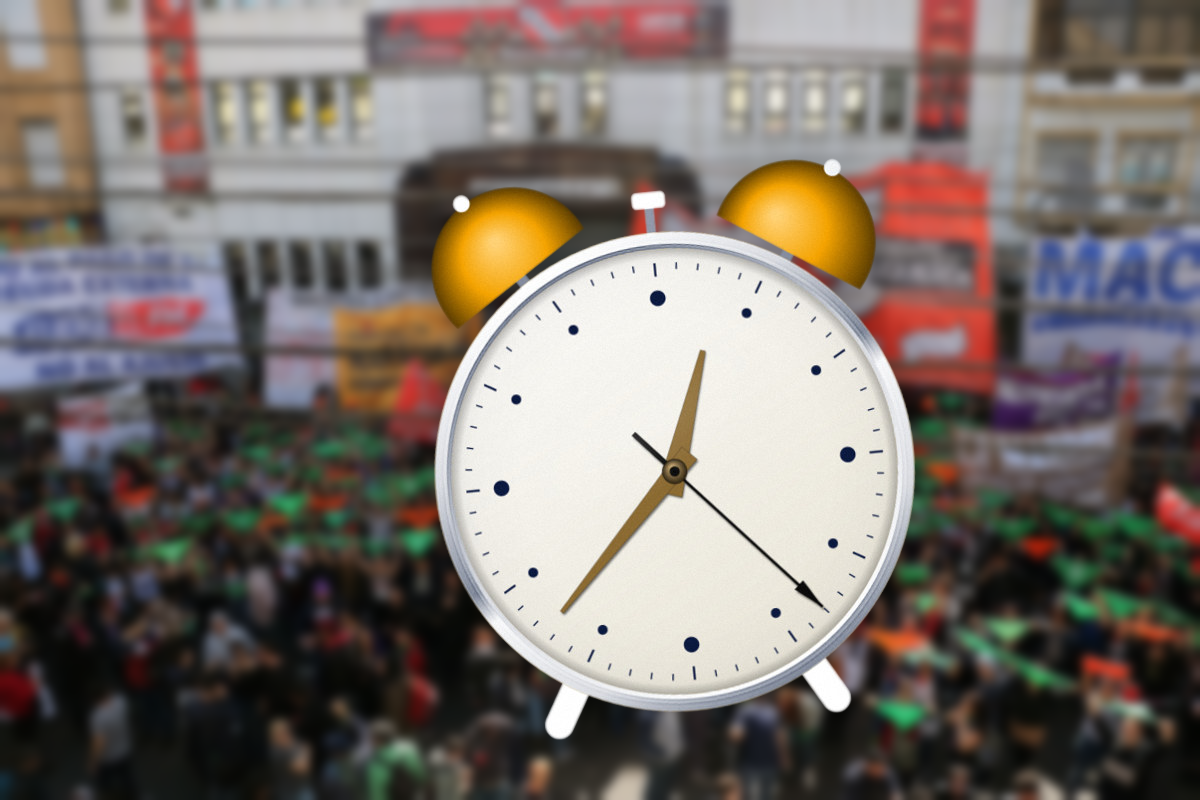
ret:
12,37,23
